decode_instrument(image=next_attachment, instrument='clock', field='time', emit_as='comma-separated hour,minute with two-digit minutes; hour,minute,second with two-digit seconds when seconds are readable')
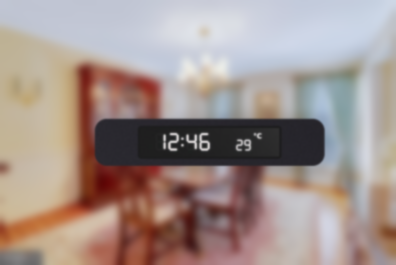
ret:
12,46
